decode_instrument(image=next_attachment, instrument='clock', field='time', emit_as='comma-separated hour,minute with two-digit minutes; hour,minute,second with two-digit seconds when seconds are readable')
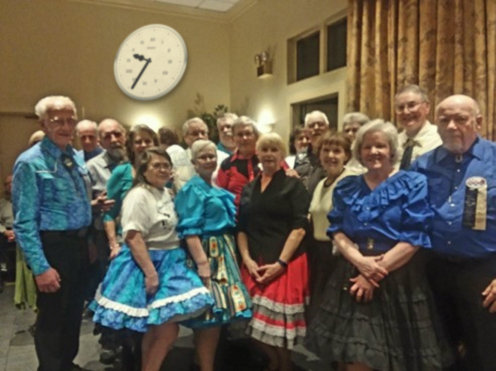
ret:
9,34
